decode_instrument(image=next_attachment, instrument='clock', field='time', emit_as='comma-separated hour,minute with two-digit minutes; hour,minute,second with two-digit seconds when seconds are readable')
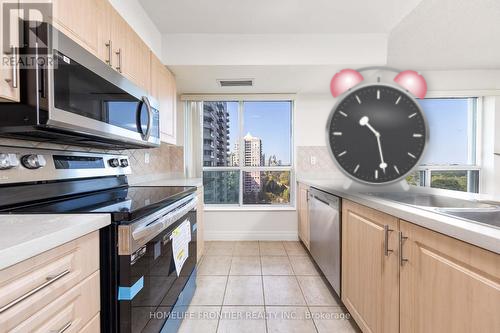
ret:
10,28
